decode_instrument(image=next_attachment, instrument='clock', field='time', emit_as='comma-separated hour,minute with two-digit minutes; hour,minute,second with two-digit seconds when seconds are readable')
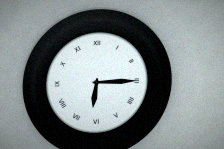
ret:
6,15
